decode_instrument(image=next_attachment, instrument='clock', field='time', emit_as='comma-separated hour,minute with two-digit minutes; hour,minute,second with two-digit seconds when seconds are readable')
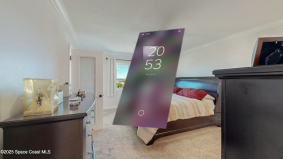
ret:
20,53
